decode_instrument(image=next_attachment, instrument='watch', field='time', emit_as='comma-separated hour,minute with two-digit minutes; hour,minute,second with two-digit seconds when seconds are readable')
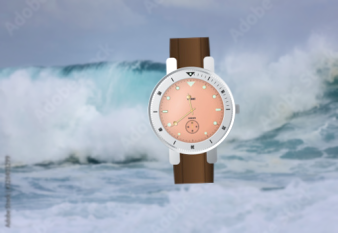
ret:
11,39
